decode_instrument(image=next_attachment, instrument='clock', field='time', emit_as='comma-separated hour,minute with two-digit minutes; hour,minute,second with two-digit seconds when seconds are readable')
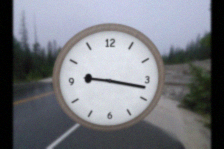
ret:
9,17
